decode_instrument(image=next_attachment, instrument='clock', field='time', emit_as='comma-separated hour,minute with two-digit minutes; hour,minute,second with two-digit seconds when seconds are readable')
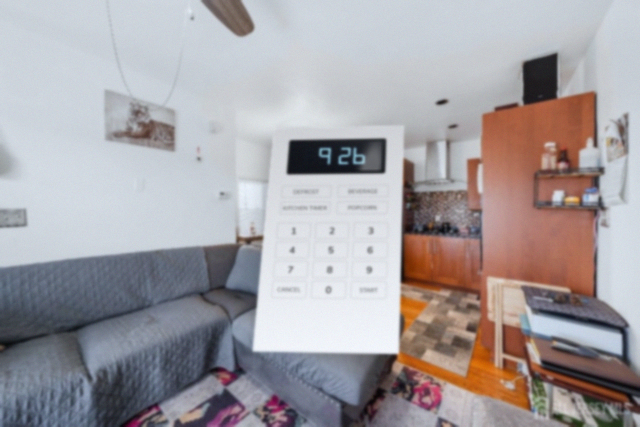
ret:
9,26
